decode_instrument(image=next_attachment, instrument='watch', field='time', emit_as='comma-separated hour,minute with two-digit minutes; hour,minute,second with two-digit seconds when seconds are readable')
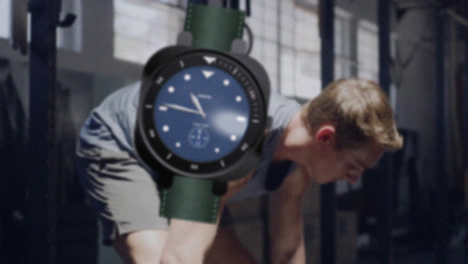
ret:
10,46
